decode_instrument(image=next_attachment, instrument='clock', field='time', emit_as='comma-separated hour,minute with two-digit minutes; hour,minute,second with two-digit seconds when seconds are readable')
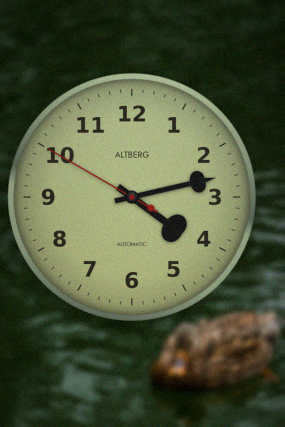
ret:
4,12,50
